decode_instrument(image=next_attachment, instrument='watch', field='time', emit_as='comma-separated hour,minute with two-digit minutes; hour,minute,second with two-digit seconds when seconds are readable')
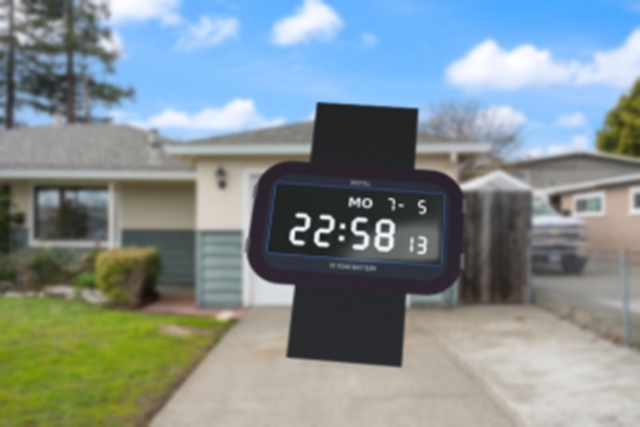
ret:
22,58,13
